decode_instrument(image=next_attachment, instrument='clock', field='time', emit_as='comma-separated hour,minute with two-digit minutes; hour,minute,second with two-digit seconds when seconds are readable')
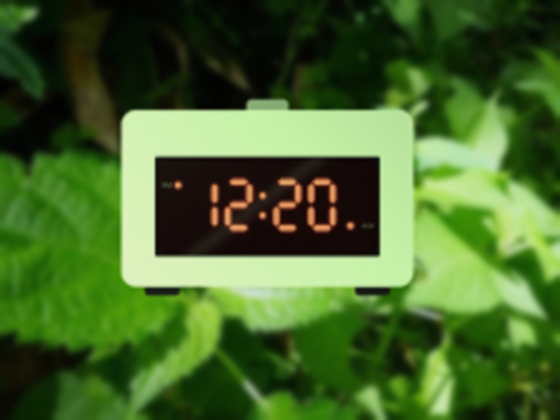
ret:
12,20
